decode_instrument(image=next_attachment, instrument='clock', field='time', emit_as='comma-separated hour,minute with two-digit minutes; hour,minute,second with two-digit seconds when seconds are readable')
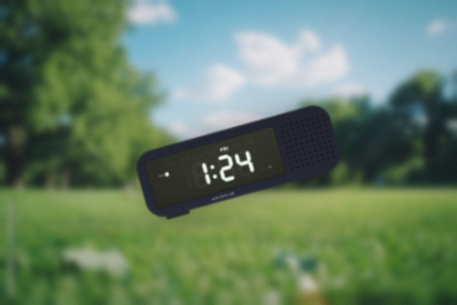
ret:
1,24
